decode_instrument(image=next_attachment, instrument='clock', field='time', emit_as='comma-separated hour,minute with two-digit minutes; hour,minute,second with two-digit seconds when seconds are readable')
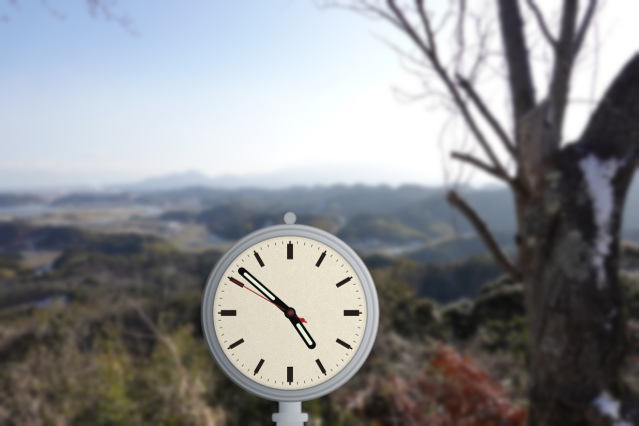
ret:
4,51,50
